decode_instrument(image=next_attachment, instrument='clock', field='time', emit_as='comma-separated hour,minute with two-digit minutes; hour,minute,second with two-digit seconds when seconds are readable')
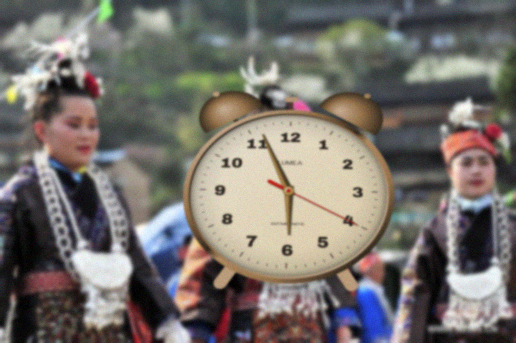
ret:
5,56,20
